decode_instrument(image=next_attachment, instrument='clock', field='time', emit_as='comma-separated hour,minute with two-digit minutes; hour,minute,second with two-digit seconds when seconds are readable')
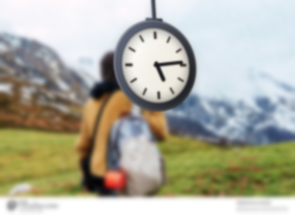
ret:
5,14
